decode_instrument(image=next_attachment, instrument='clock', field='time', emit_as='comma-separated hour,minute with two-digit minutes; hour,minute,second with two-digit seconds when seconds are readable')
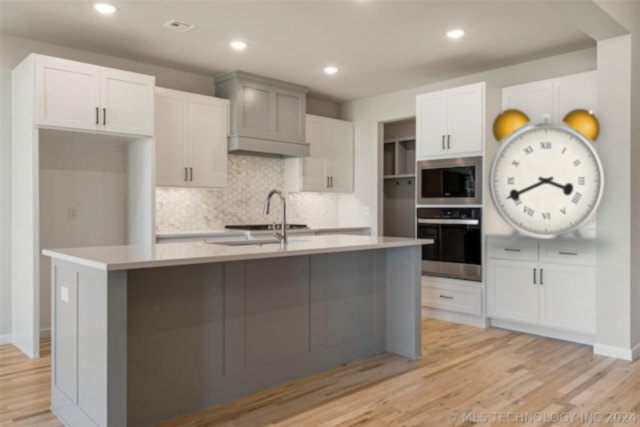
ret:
3,41
